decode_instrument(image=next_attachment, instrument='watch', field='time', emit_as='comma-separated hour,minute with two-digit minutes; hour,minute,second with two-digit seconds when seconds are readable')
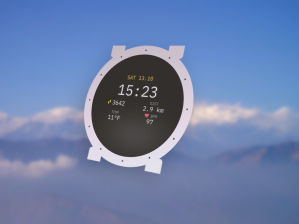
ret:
15,23
